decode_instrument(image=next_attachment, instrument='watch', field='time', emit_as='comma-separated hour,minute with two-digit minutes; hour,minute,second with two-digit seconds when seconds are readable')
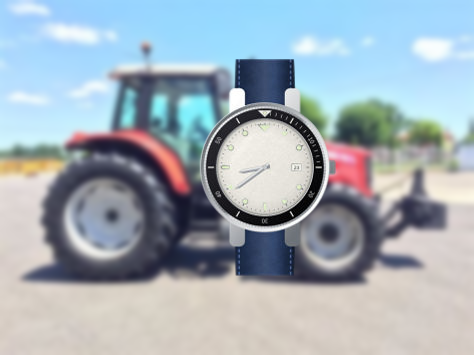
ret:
8,39
